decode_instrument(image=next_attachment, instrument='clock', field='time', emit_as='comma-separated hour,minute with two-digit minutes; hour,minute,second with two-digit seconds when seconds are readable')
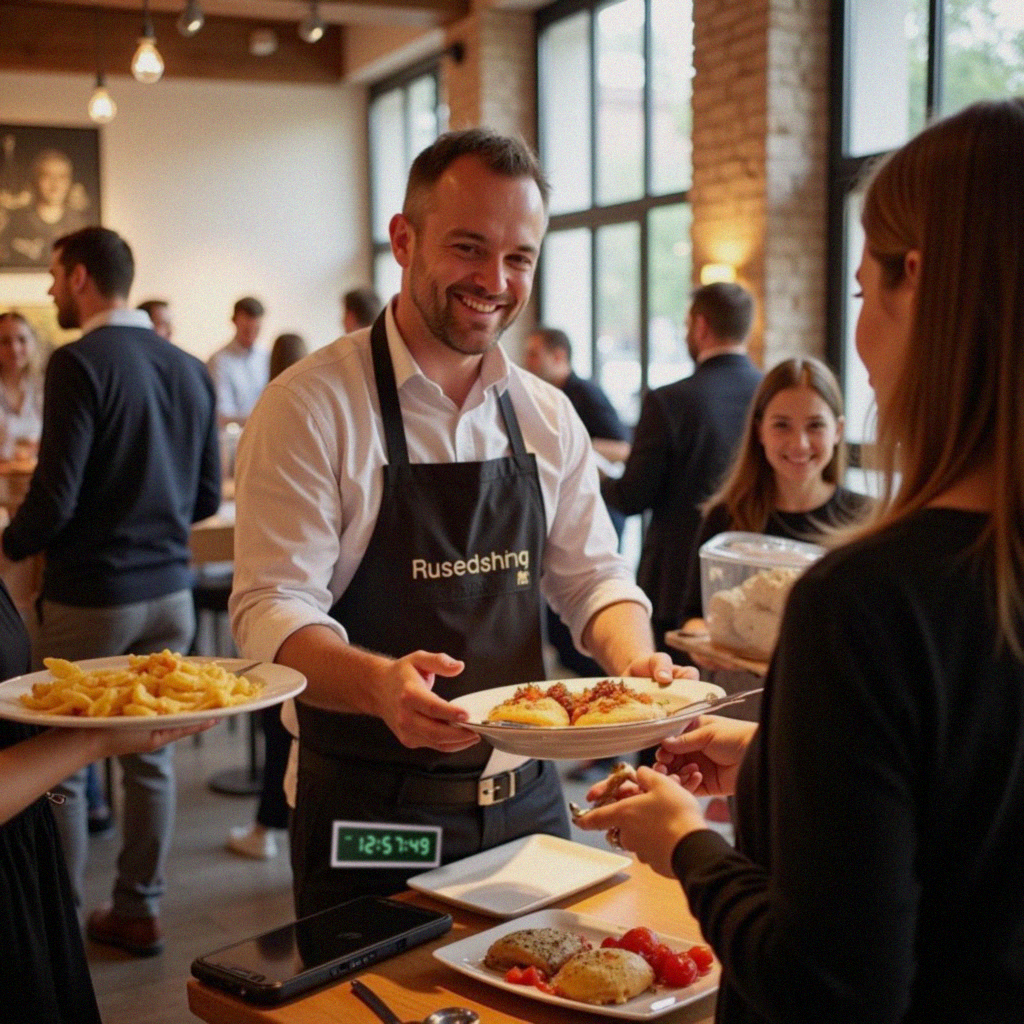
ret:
12,57,49
